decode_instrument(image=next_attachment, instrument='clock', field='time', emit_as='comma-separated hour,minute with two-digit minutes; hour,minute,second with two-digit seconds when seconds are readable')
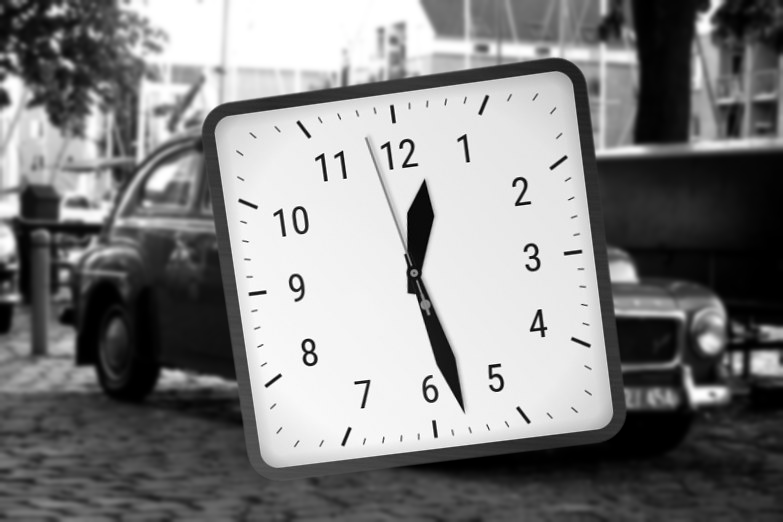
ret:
12,27,58
